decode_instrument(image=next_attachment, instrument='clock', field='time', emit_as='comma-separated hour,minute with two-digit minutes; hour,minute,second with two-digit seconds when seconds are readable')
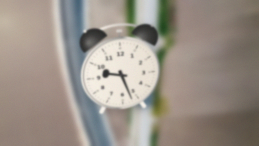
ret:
9,27
